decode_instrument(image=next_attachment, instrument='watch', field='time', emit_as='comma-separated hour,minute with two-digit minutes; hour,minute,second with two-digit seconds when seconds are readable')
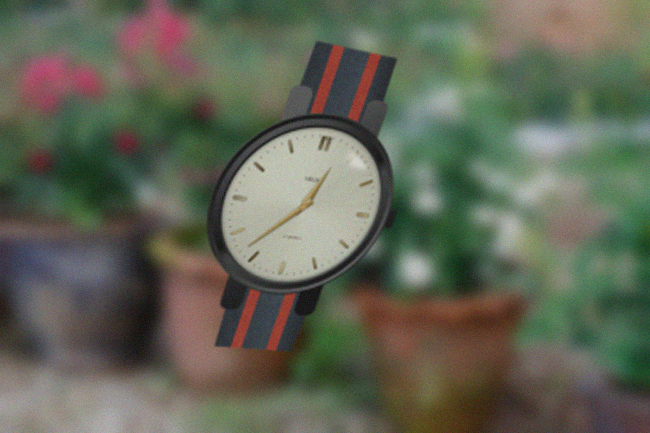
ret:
12,37
